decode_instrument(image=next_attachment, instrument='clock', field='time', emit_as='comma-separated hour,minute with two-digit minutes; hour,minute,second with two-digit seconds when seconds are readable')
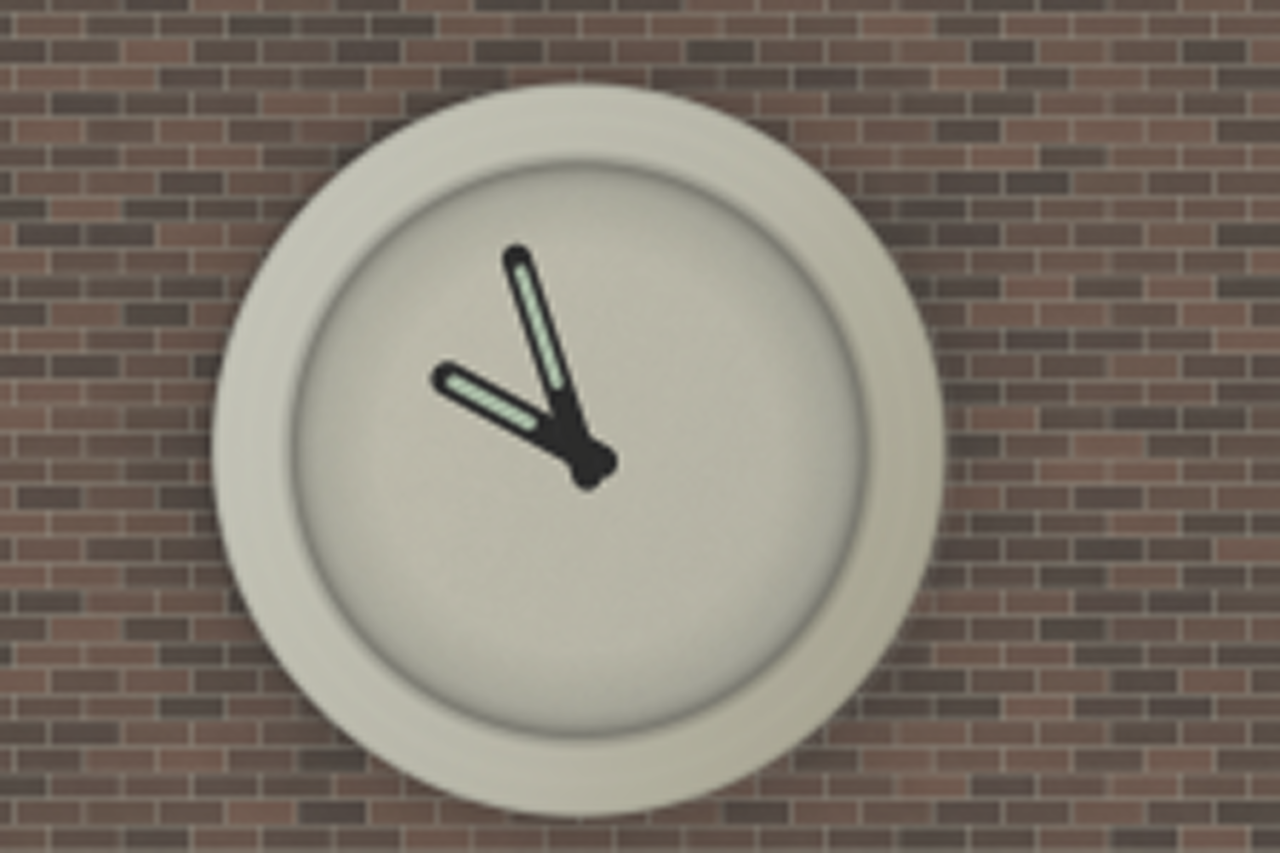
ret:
9,57
